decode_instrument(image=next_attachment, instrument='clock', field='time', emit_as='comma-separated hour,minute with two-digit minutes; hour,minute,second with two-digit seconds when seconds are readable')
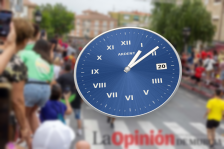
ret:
1,09
